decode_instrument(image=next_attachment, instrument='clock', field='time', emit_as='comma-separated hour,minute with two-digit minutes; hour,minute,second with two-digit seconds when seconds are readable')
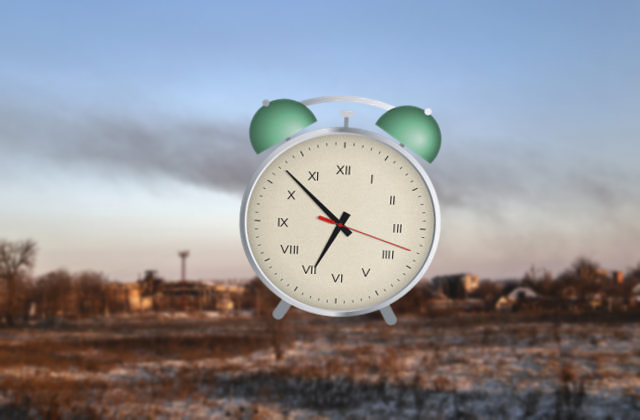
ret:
6,52,18
